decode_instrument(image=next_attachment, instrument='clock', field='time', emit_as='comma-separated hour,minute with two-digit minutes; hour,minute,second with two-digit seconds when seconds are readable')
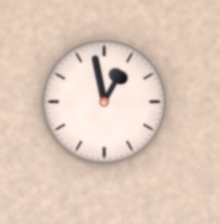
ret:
12,58
